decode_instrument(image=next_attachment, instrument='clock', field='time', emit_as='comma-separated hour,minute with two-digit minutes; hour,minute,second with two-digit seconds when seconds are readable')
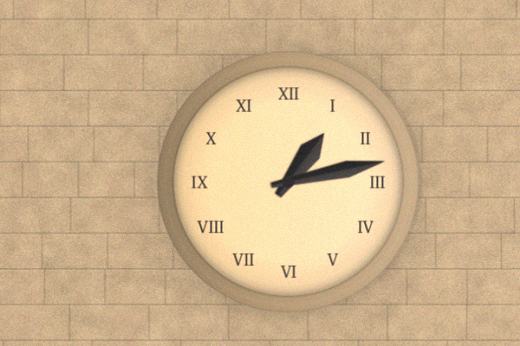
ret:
1,13
